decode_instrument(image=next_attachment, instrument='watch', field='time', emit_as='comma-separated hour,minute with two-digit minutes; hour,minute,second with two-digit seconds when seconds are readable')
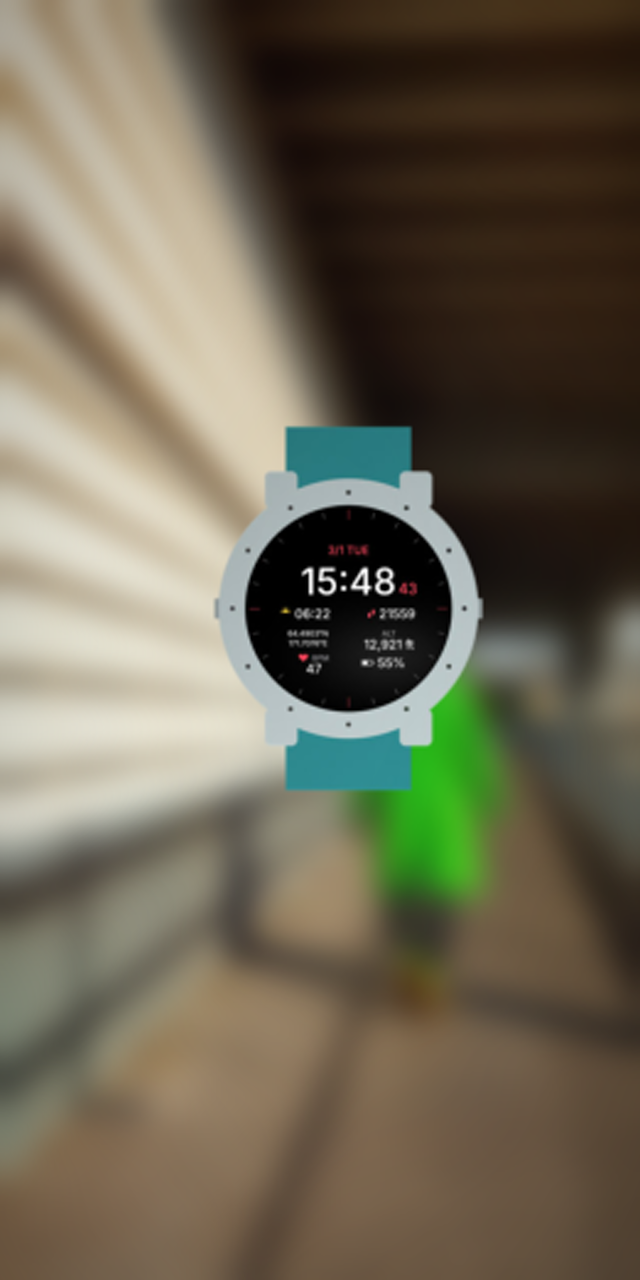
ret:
15,48
